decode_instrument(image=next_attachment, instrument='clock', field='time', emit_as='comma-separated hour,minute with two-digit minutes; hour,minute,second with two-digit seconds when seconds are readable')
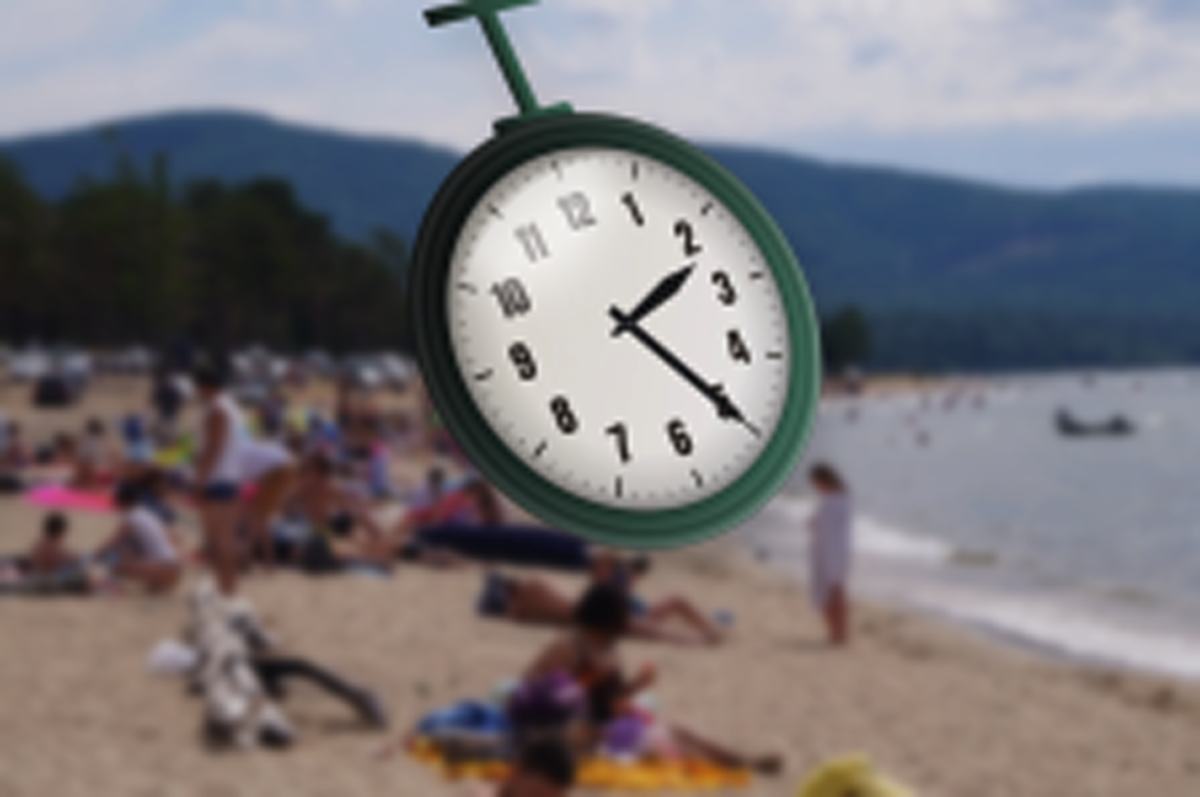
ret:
2,25
